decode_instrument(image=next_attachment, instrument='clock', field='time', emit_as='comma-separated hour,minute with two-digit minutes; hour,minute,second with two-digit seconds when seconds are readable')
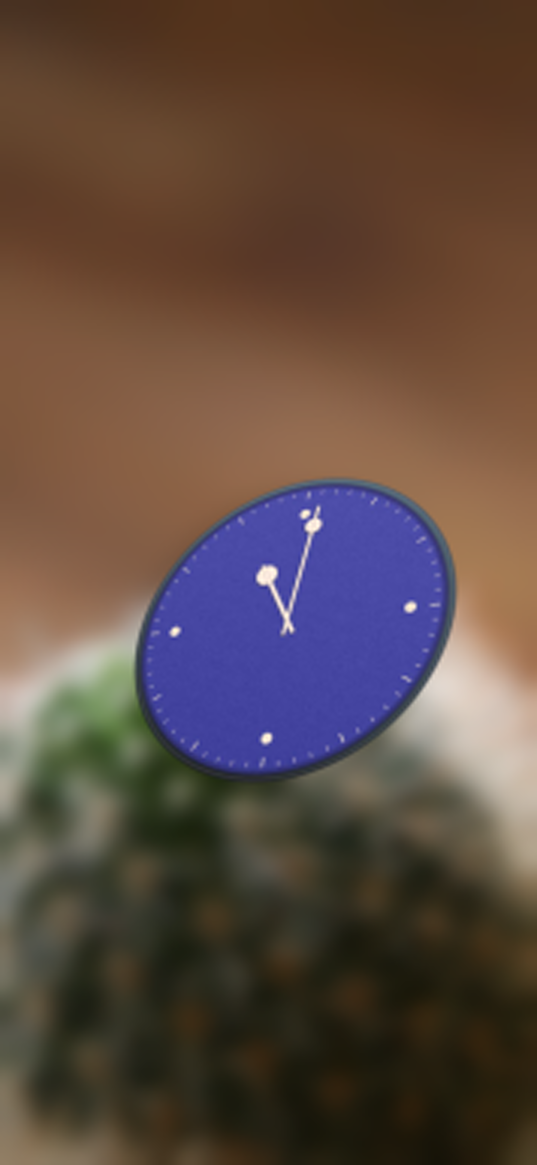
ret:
11,01
